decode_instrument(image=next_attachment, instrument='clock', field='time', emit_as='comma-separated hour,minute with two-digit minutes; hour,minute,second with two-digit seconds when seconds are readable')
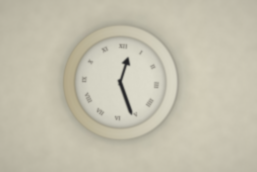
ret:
12,26
